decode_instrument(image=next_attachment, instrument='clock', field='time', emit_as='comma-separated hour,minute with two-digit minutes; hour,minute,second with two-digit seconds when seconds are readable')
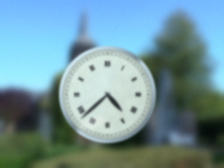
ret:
4,38
